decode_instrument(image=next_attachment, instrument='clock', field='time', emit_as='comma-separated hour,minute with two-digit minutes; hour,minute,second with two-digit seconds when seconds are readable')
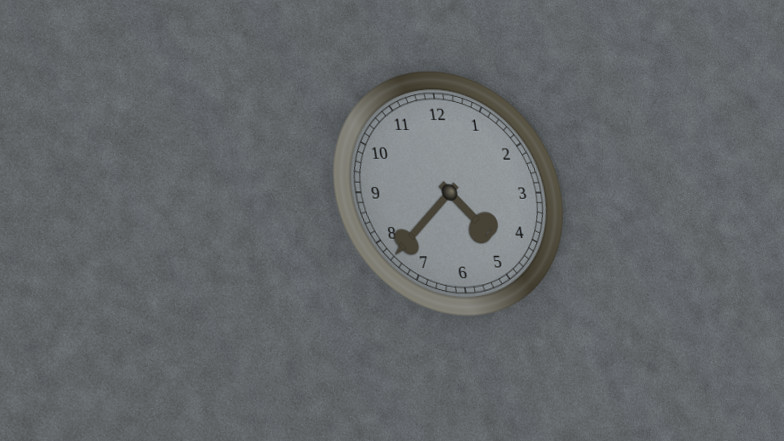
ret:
4,38
